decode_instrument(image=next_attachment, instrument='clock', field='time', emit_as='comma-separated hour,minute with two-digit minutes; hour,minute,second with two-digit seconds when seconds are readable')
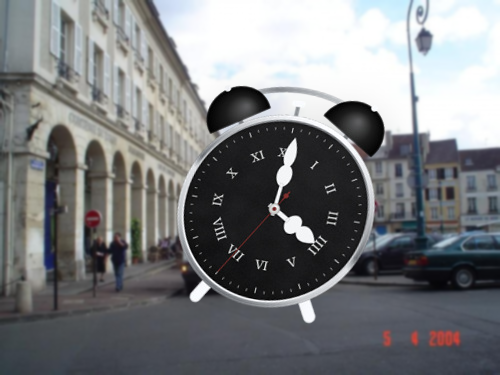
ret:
4,00,35
